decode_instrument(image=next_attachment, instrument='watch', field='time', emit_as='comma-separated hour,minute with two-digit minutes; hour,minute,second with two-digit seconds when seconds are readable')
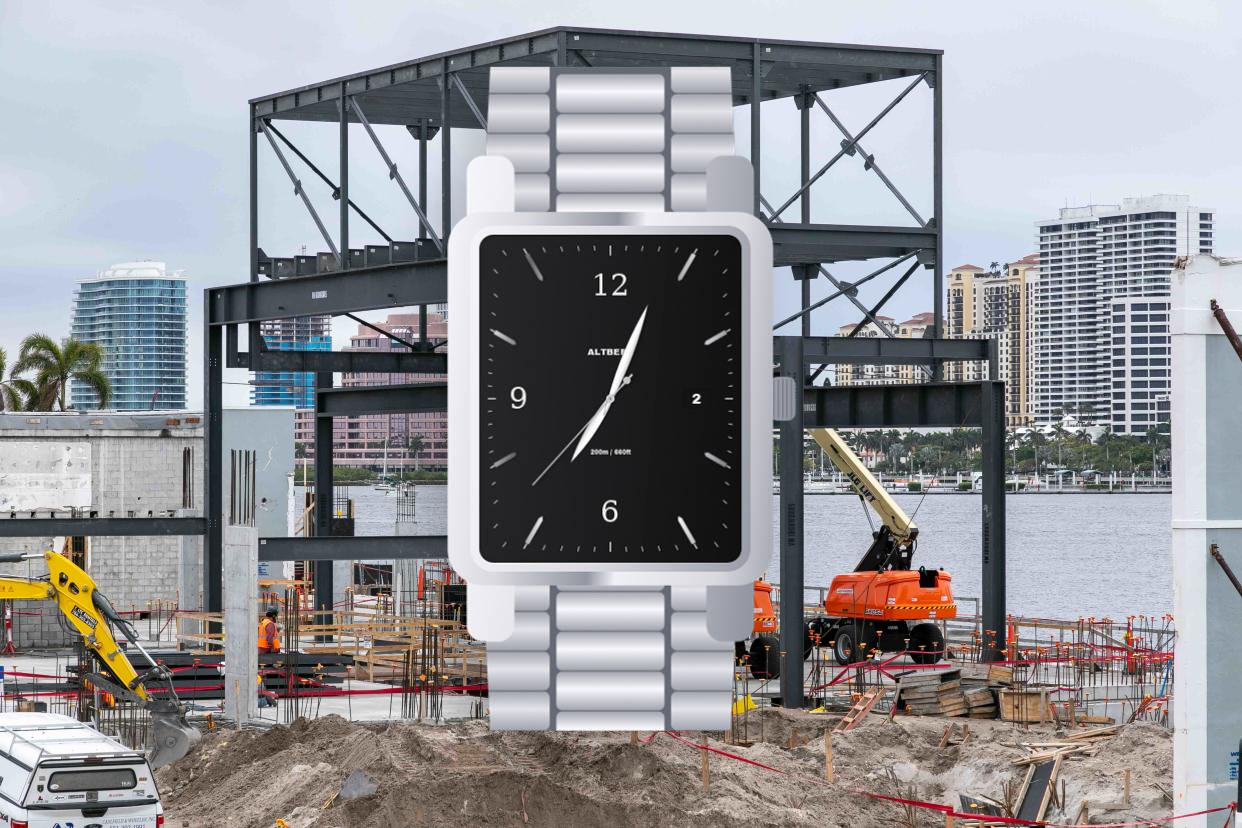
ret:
7,03,37
